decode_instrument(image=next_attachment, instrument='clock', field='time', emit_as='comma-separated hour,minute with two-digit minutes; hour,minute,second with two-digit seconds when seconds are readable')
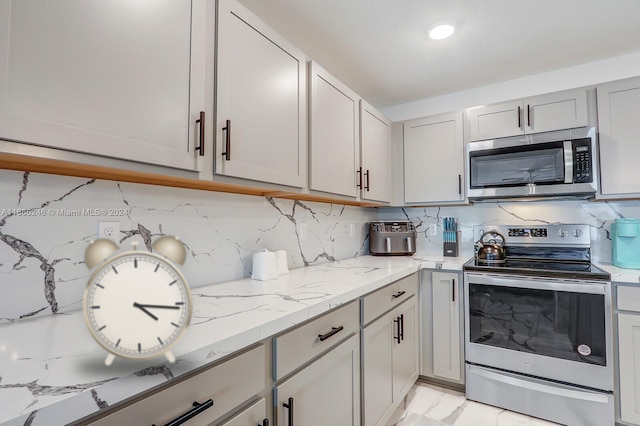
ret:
4,16
